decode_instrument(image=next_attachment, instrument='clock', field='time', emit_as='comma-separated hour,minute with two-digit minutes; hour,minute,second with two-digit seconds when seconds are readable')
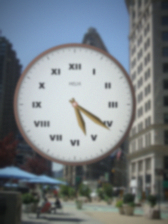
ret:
5,21
